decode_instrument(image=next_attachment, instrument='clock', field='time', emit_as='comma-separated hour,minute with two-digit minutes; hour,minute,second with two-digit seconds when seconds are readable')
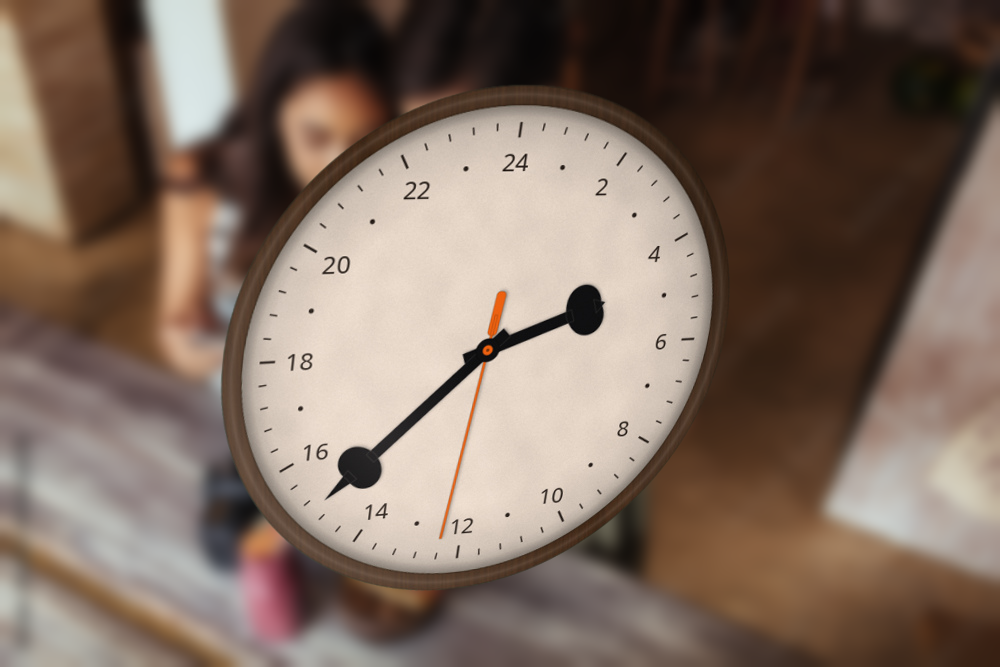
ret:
4,37,31
